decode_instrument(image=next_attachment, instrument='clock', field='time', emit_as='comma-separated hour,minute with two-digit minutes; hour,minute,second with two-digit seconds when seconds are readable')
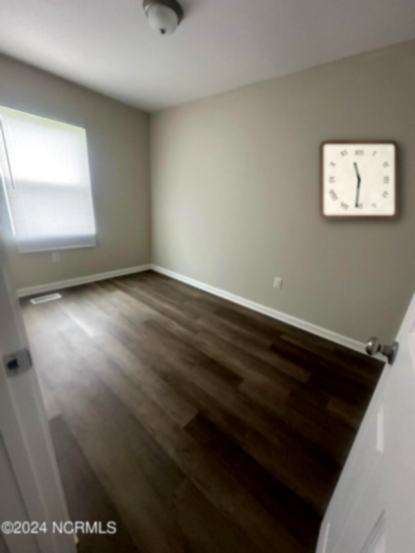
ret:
11,31
